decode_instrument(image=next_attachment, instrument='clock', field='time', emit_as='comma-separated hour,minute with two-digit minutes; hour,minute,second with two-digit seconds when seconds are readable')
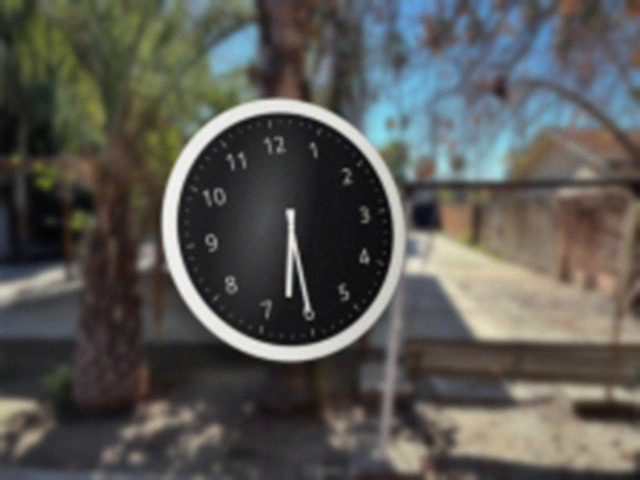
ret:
6,30
